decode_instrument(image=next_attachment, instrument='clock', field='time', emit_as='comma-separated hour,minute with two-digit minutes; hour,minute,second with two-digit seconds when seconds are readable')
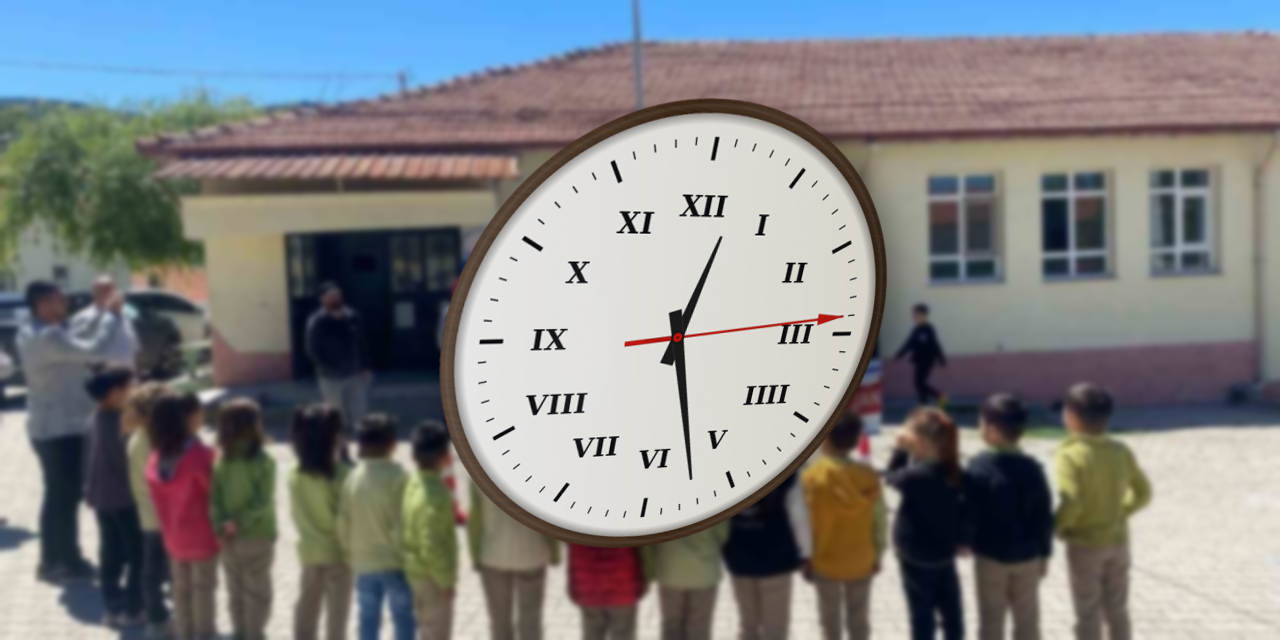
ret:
12,27,14
